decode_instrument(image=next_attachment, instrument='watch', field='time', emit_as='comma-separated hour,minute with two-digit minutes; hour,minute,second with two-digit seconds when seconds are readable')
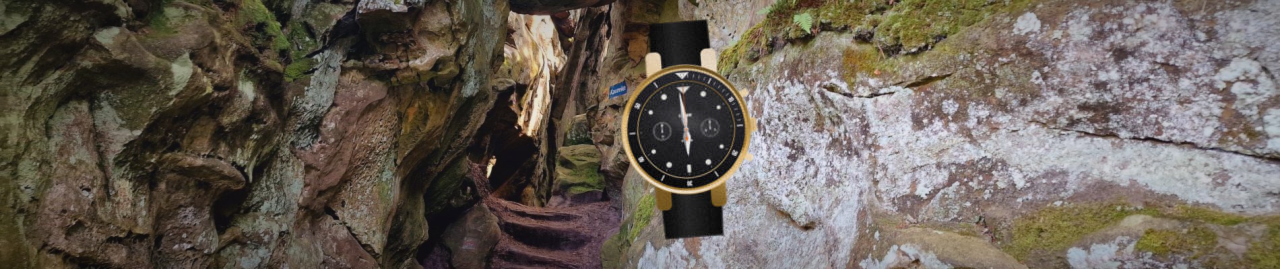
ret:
5,59
